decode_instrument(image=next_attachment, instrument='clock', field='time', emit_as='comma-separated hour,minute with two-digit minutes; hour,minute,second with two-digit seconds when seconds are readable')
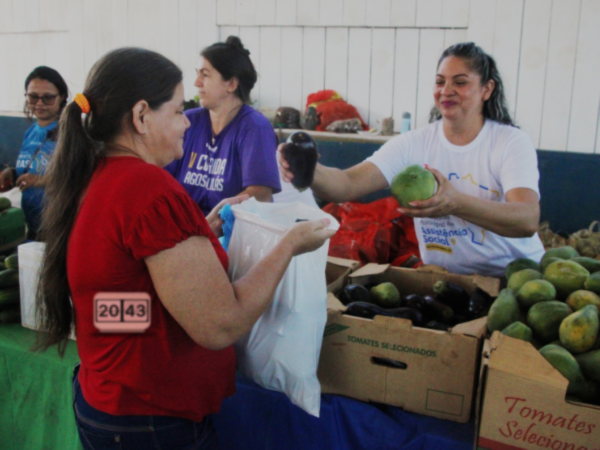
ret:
20,43
